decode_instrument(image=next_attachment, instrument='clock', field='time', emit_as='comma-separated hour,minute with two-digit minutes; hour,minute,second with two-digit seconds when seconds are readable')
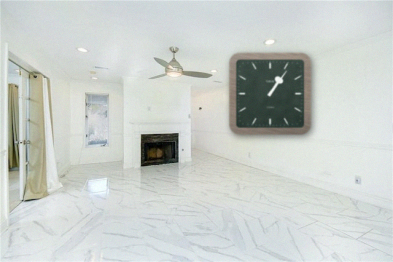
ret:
1,06
